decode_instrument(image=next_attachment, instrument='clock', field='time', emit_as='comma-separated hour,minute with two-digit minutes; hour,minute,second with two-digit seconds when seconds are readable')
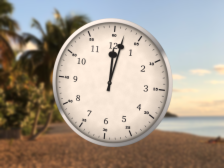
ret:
12,02
